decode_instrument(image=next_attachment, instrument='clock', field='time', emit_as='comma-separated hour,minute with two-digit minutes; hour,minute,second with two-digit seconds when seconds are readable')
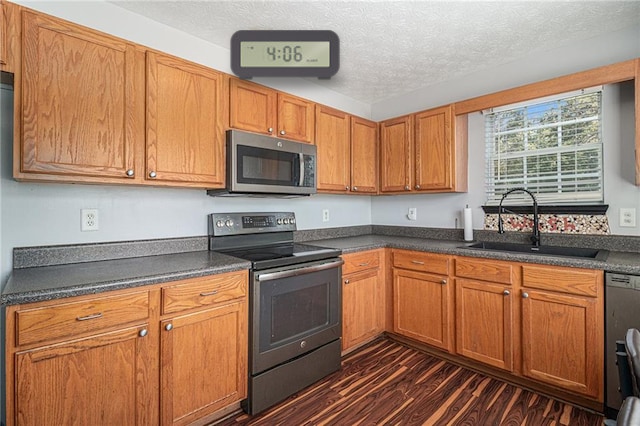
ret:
4,06
